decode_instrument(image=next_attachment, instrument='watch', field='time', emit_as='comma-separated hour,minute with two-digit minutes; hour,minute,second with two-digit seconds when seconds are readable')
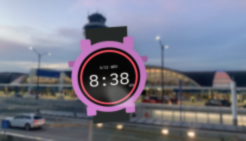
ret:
8,38
